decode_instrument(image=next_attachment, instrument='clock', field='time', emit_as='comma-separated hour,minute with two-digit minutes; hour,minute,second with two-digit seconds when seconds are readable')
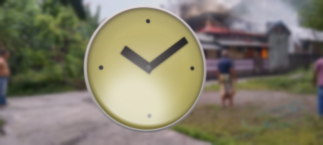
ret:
10,09
